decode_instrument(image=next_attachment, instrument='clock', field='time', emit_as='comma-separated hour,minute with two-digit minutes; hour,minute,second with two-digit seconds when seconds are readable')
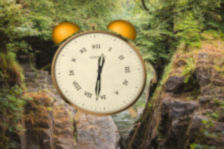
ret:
12,32
